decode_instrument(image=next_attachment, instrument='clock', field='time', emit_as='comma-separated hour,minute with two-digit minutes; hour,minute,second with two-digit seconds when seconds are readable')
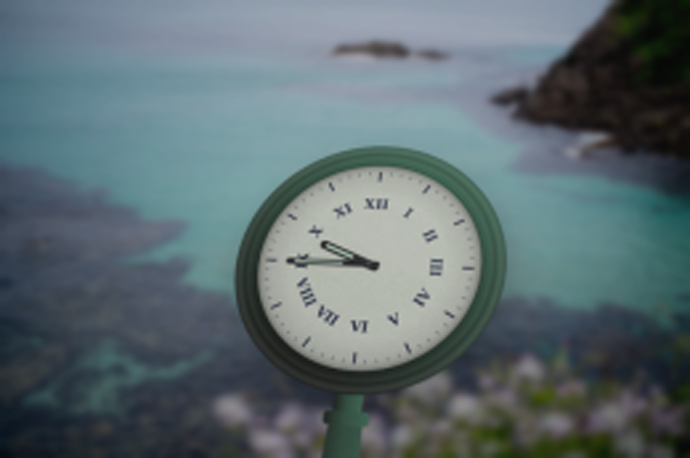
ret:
9,45
